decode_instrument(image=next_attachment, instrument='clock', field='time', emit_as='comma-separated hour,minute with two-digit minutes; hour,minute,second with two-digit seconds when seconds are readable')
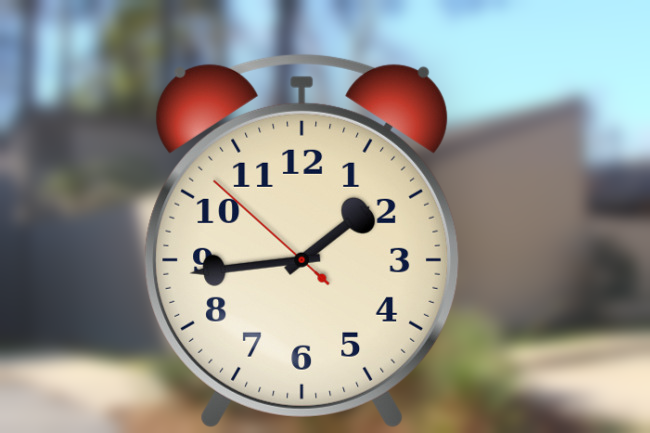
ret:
1,43,52
